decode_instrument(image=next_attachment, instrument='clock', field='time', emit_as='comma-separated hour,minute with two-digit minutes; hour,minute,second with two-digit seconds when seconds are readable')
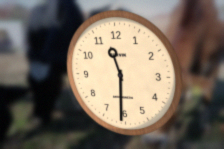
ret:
11,31
